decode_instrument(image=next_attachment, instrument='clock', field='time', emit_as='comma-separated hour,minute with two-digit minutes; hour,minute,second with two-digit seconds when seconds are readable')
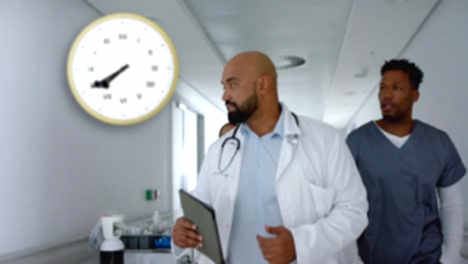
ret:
7,40
